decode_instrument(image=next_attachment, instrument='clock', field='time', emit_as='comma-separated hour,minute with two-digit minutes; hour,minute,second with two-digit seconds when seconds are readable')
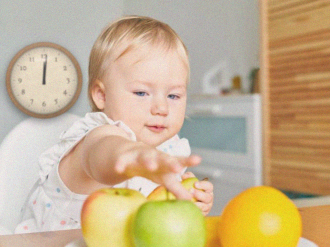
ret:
12,01
